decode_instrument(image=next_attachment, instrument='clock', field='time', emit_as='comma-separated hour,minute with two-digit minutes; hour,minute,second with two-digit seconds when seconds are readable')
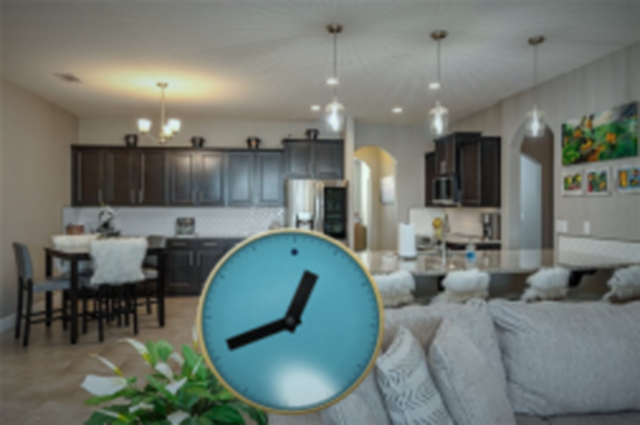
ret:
12,41
